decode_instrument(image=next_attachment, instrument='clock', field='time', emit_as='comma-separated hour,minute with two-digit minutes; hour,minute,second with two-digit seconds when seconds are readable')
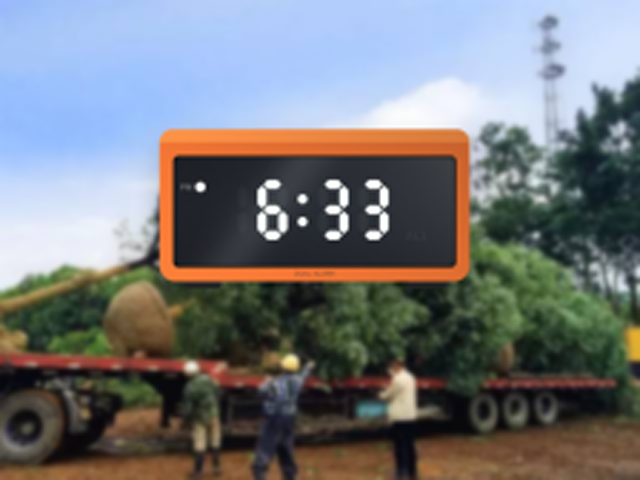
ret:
6,33
